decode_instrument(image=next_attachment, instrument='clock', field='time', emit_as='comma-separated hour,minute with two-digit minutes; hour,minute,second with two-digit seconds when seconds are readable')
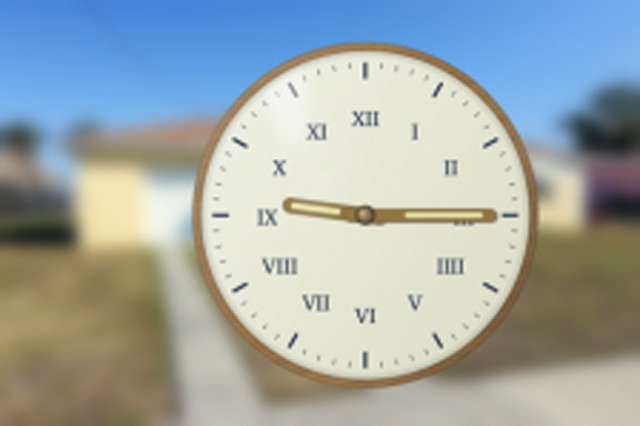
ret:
9,15
